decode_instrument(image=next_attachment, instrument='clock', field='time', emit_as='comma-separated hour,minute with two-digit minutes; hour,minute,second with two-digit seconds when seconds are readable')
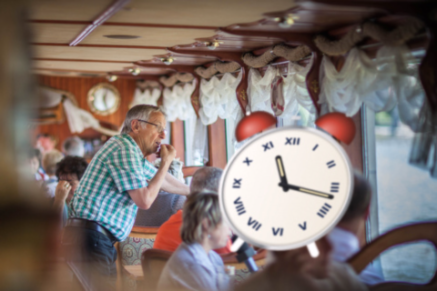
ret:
11,17
